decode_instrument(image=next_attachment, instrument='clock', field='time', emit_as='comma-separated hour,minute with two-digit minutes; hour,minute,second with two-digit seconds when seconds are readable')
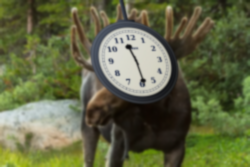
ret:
11,29
